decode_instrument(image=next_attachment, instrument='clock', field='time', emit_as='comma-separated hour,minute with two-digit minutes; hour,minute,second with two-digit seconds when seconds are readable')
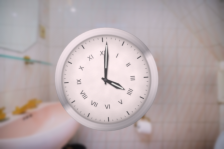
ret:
4,01
